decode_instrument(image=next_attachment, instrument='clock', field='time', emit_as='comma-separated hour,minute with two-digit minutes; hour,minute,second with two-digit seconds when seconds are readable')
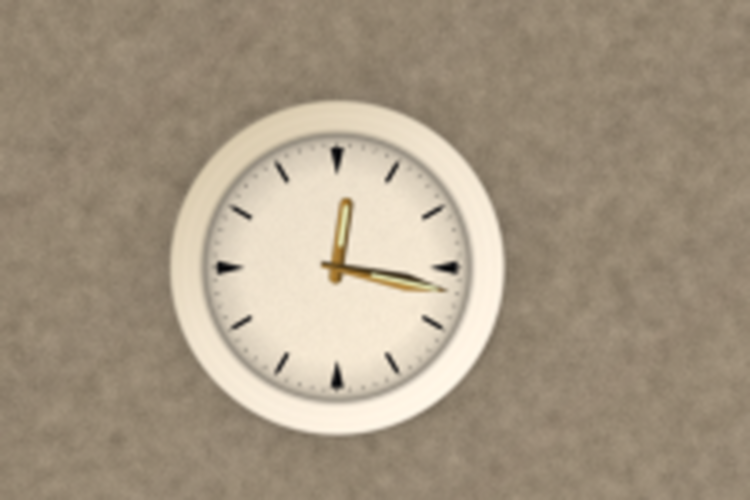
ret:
12,17
